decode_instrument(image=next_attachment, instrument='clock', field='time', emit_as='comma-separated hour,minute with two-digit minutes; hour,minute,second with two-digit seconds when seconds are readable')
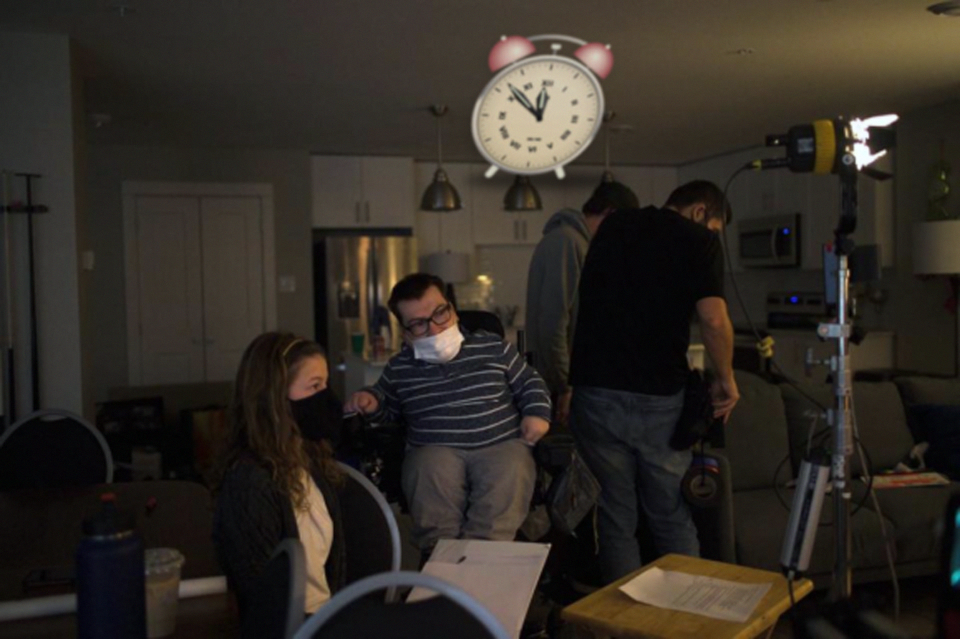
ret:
11,52
